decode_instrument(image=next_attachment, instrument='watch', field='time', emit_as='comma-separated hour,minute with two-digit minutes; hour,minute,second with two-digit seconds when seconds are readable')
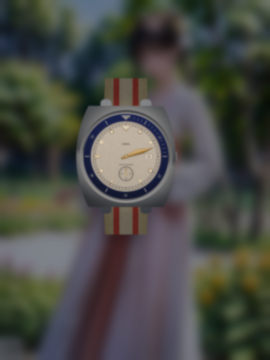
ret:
2,12
